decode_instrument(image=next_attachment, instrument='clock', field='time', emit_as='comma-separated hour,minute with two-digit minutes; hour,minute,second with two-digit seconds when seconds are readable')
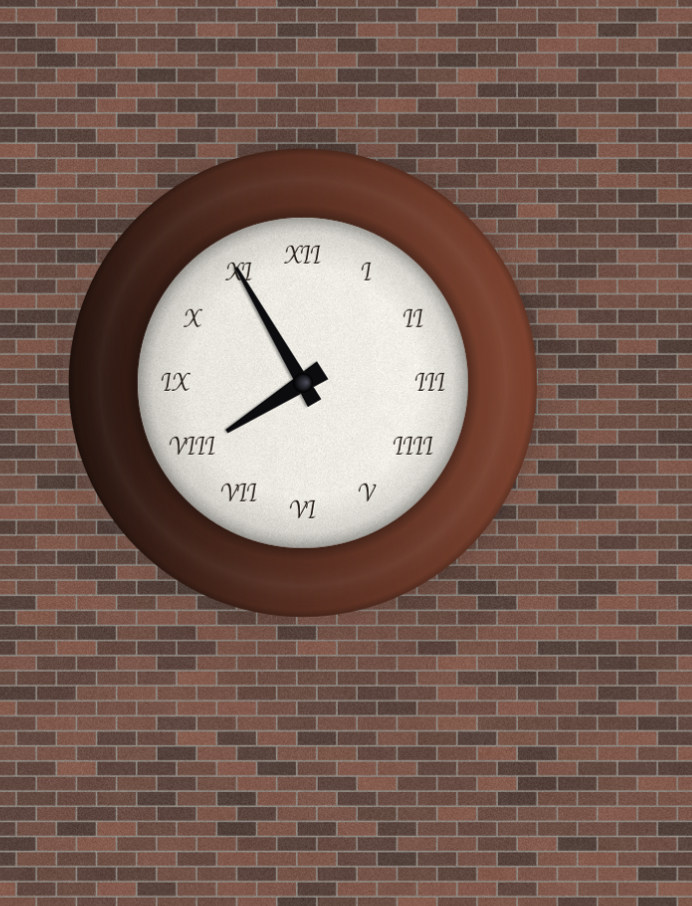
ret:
7,55
